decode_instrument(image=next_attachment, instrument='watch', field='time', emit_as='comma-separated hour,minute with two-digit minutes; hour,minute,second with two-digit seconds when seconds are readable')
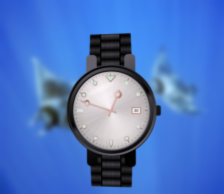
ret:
12,48
